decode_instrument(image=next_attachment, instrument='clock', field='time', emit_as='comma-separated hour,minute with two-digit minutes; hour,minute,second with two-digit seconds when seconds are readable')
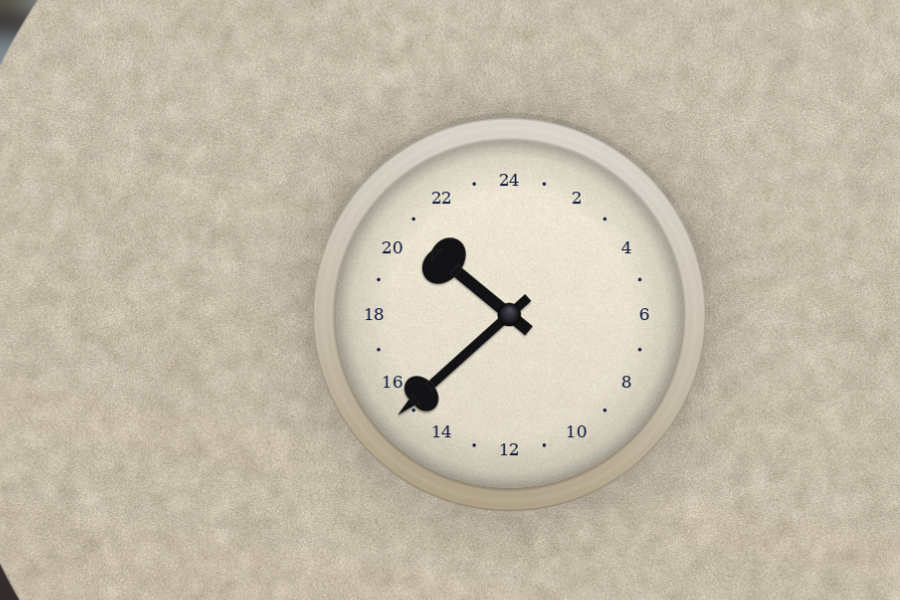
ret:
20,38
